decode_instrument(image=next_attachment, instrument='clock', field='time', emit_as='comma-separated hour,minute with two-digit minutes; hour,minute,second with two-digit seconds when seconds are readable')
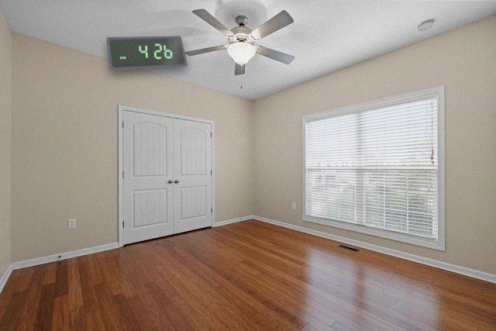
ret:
4,26
